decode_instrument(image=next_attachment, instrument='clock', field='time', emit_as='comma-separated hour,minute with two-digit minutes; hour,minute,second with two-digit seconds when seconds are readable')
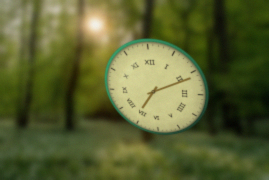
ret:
7,11
